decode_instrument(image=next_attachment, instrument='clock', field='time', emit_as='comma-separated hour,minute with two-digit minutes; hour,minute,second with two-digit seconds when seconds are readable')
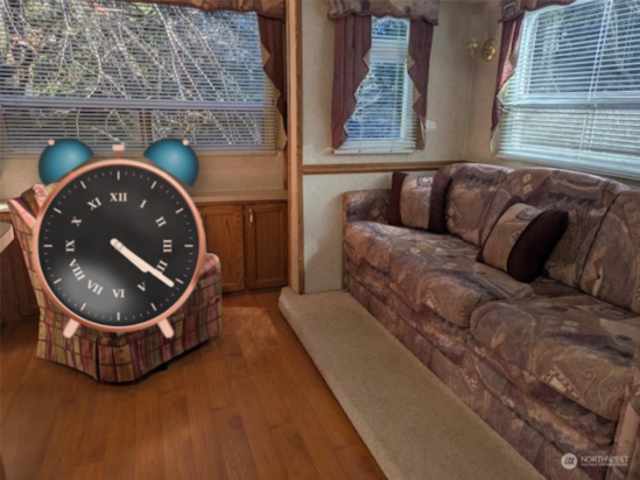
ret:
4,21
